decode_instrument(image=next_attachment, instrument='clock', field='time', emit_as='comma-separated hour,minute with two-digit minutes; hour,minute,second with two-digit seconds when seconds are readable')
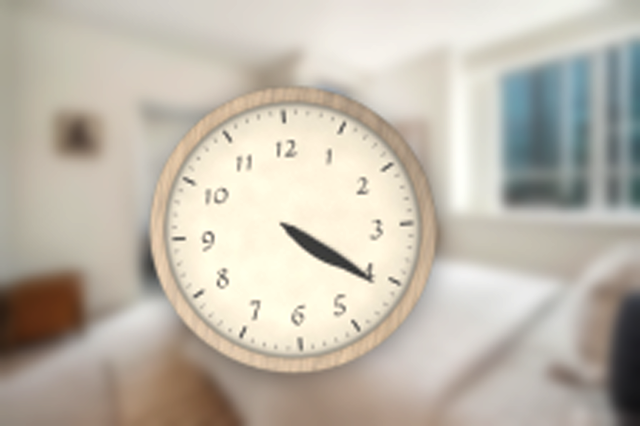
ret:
4,21
